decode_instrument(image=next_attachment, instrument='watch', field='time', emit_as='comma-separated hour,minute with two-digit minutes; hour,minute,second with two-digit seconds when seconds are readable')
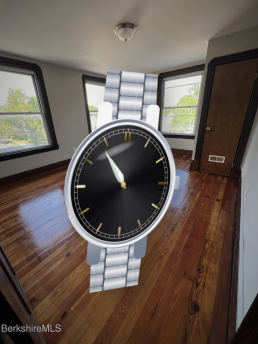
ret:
10,54
